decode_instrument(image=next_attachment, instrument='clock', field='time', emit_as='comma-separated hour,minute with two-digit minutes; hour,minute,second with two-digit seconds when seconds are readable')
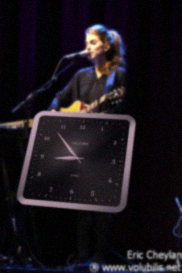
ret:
8,53
